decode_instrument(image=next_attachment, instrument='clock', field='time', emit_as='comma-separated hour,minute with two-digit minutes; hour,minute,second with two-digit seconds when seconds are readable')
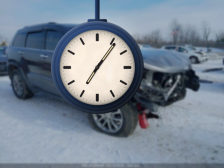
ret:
7,06
